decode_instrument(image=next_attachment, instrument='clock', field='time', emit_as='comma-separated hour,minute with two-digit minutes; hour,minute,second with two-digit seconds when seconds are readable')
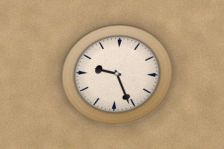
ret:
9,26
